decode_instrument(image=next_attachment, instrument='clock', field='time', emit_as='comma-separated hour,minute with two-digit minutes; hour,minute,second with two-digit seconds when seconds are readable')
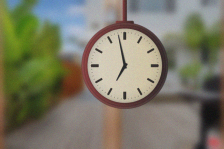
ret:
6,58
